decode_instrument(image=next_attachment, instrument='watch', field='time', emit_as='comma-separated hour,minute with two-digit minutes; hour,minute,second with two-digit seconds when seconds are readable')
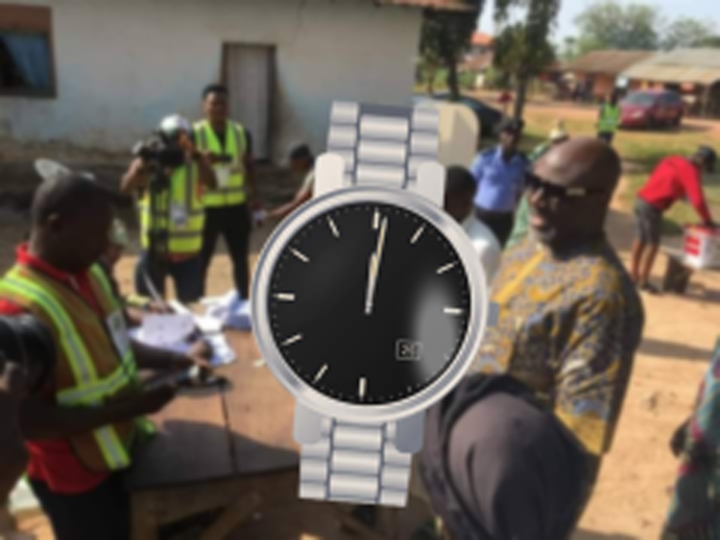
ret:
12,01
